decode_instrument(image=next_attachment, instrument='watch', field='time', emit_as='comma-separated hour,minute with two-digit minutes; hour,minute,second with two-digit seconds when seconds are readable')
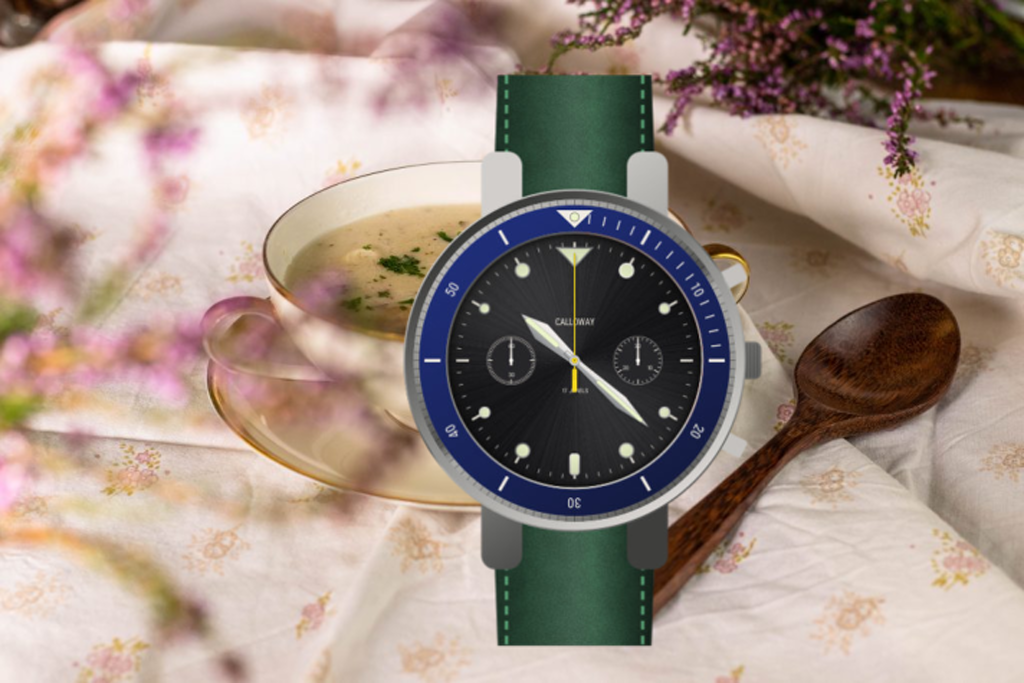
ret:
10,22
